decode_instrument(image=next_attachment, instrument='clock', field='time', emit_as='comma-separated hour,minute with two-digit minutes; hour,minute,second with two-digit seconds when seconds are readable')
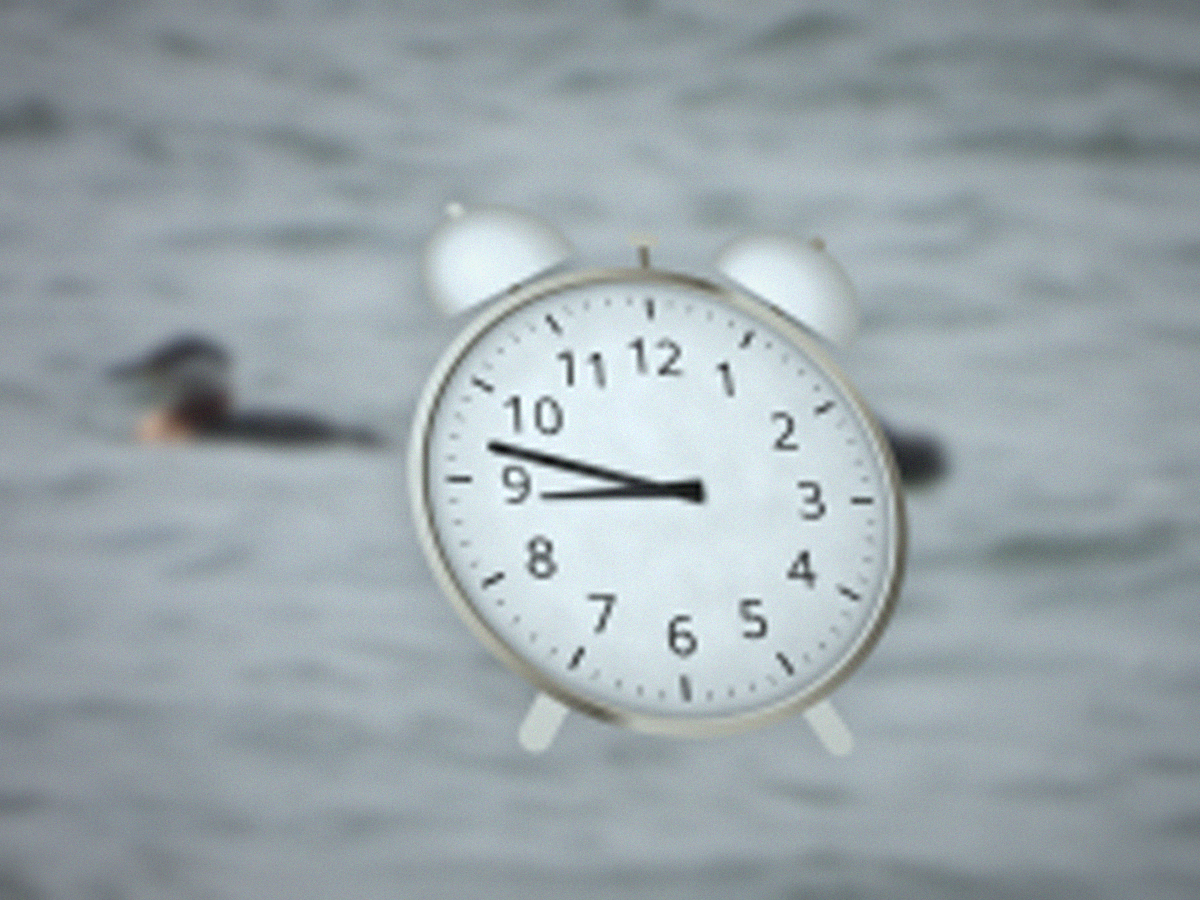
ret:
8,47
